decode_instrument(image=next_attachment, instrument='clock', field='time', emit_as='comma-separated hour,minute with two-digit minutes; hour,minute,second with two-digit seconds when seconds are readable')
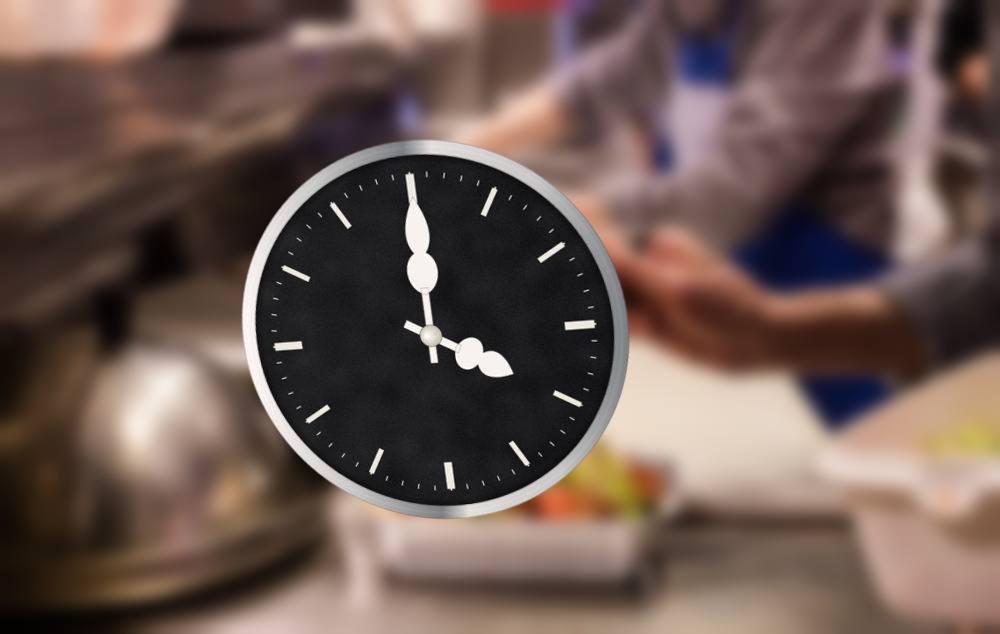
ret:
4,00
